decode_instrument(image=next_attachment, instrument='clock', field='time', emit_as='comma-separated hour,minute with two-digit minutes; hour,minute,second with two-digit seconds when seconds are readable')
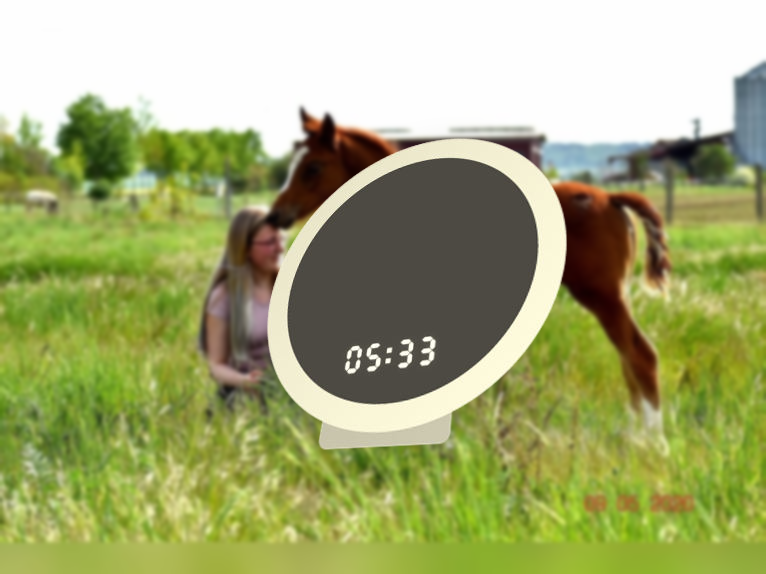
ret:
5,33
